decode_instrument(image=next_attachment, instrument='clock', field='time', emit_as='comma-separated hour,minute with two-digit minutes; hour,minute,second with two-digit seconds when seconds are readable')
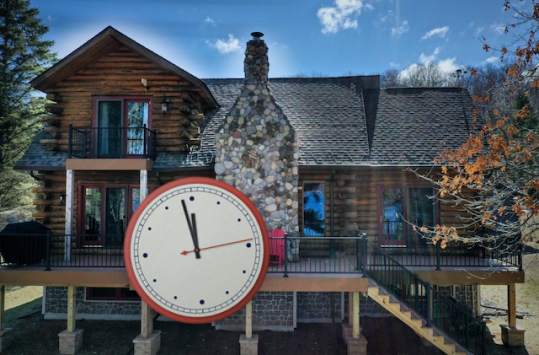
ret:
11,58,14
